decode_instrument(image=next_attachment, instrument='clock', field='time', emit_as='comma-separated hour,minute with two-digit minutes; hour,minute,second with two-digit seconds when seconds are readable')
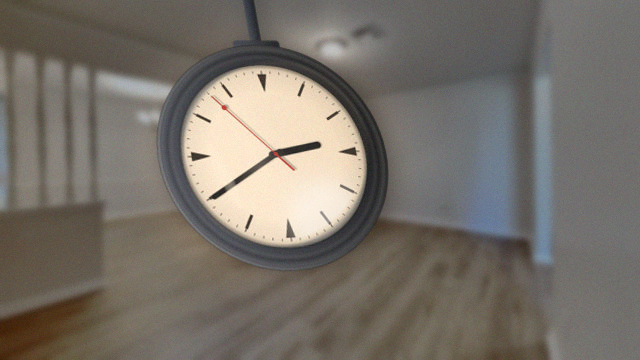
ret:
2,39,53
